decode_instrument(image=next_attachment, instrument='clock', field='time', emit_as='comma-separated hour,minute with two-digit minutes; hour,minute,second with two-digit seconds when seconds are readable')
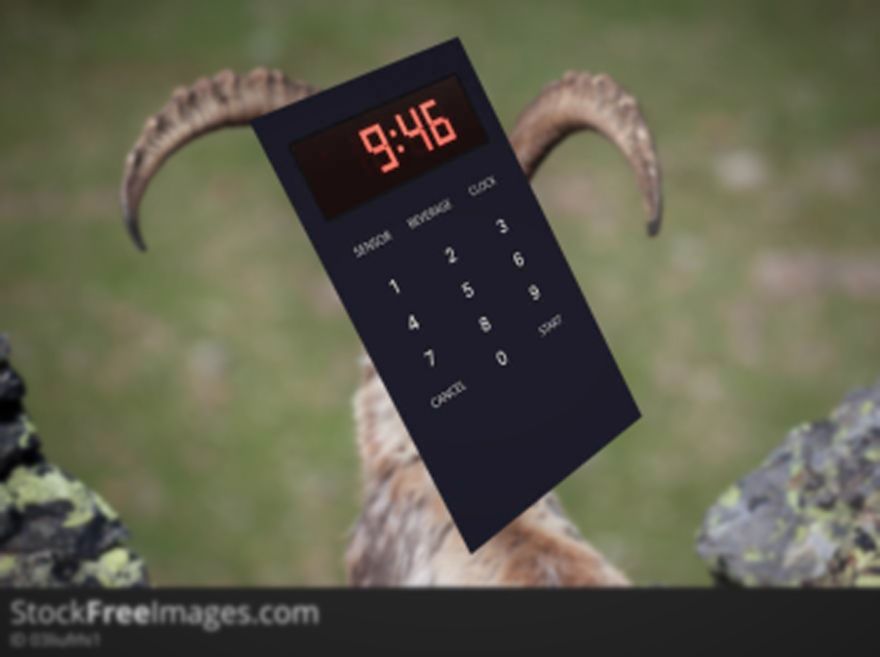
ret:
9,46
